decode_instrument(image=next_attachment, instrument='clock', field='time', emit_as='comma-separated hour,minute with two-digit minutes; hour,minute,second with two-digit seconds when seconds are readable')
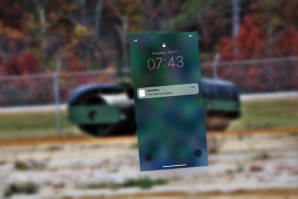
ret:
7,43
